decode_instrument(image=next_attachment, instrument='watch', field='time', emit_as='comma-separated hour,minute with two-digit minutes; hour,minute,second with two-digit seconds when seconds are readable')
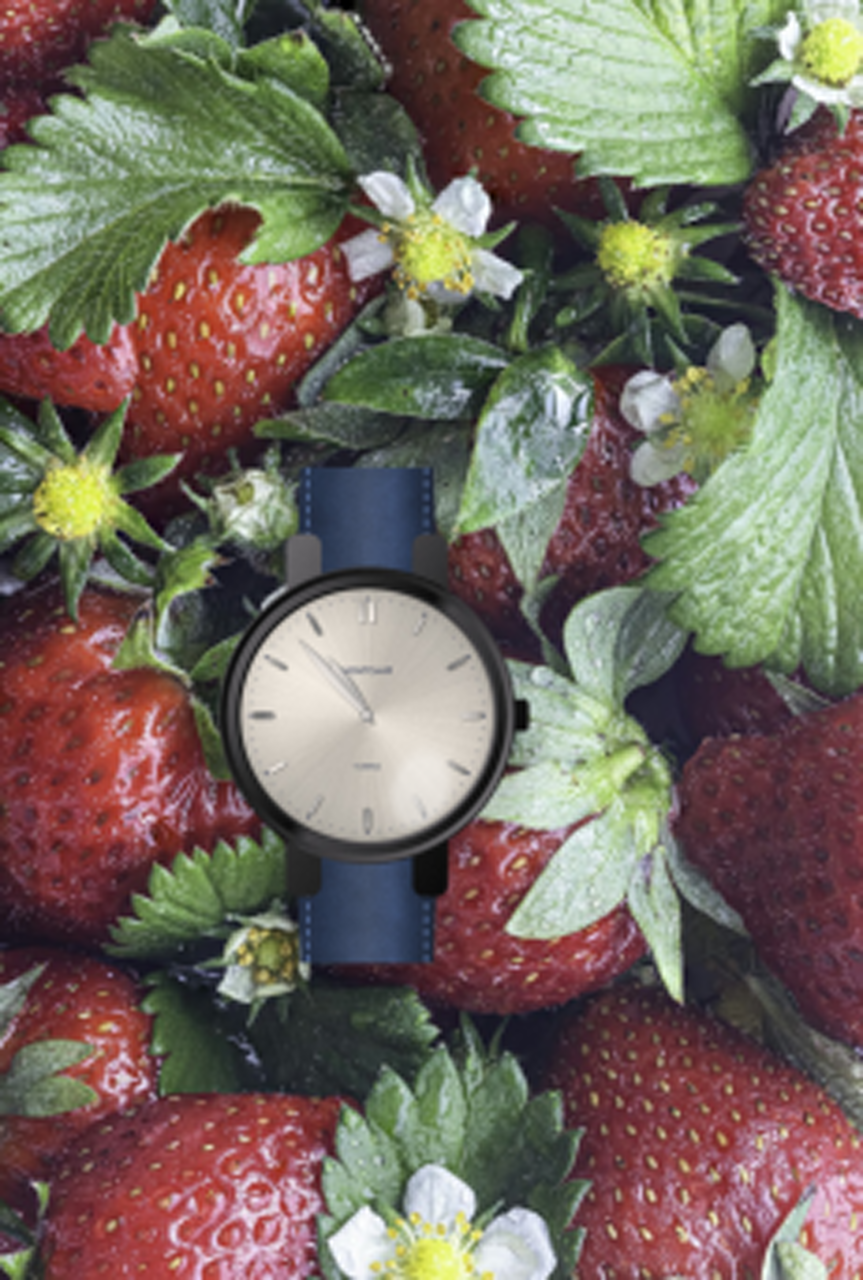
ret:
10,53
